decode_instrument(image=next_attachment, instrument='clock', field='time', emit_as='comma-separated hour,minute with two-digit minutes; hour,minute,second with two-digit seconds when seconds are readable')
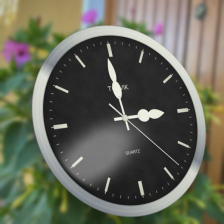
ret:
2,59,23
